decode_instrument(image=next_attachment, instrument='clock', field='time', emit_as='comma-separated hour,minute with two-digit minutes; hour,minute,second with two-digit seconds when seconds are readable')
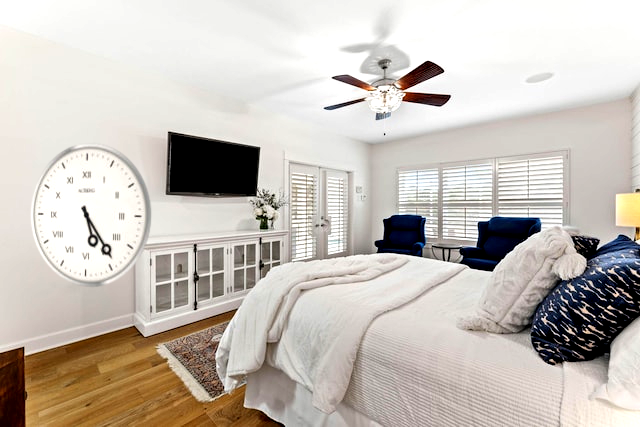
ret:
5,24
